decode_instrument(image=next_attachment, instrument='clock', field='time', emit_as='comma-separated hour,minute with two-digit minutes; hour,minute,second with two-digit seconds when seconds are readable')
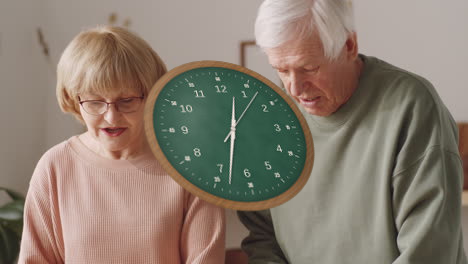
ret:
12,33,07
